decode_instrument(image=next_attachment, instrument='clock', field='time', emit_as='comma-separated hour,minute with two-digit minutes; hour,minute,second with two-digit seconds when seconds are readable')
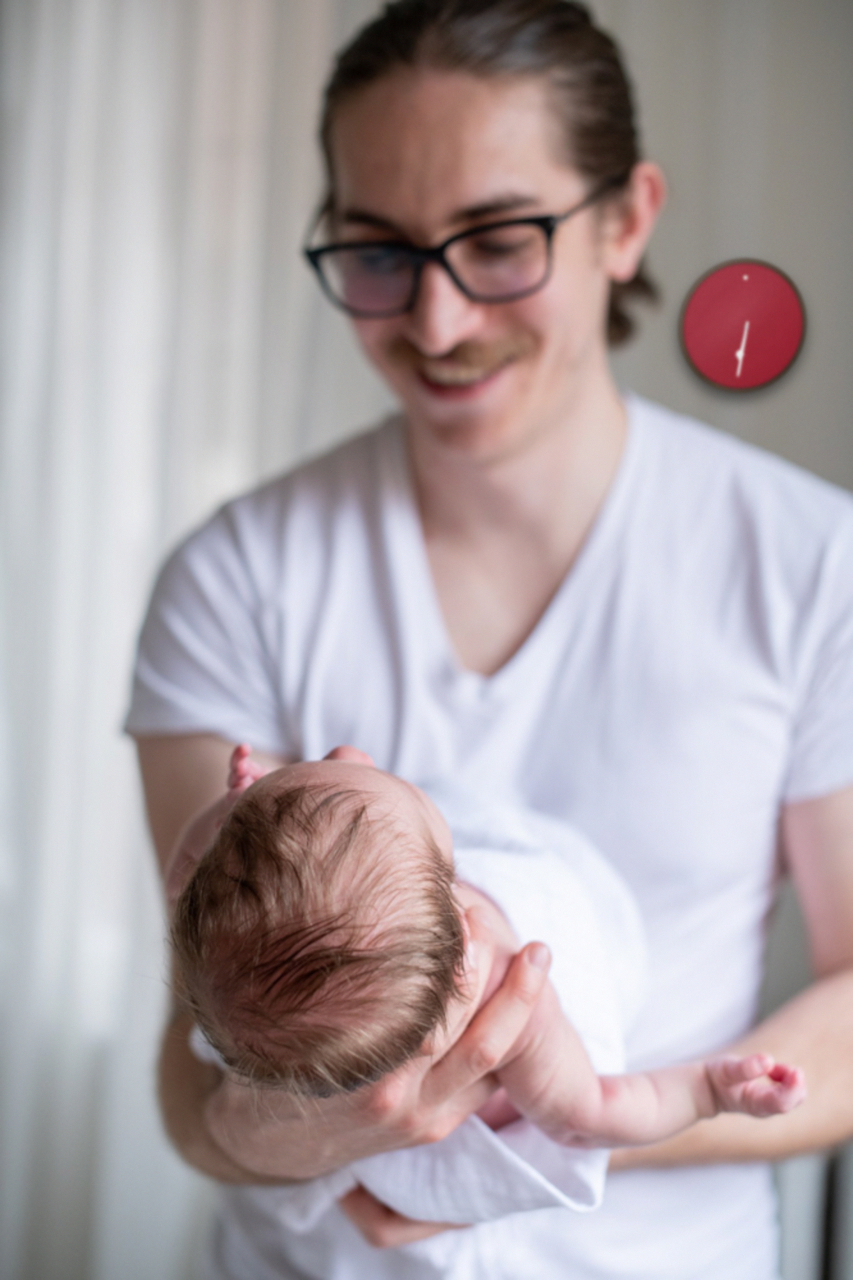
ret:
6,32
